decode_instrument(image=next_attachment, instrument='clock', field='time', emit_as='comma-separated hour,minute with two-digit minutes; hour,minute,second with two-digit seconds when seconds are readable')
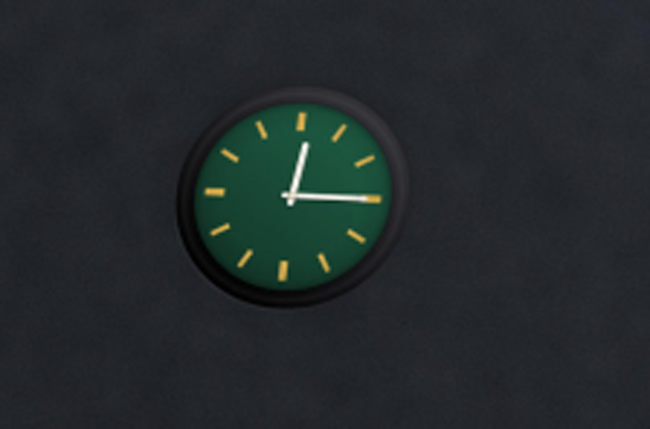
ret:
12,15
